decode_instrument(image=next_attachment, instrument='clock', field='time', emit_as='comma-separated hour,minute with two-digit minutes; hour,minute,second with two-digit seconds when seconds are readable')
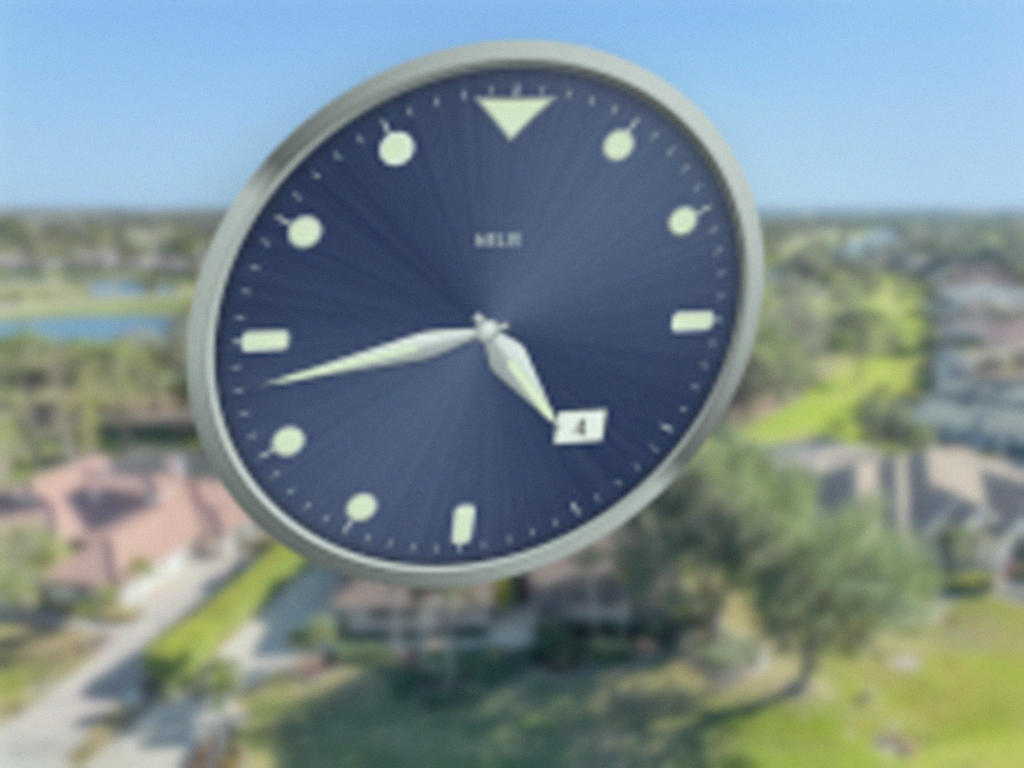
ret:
4,43
